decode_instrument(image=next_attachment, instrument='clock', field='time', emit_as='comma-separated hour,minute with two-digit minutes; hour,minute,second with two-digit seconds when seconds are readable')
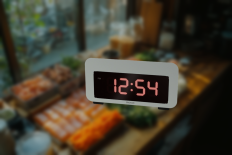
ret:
12,54
